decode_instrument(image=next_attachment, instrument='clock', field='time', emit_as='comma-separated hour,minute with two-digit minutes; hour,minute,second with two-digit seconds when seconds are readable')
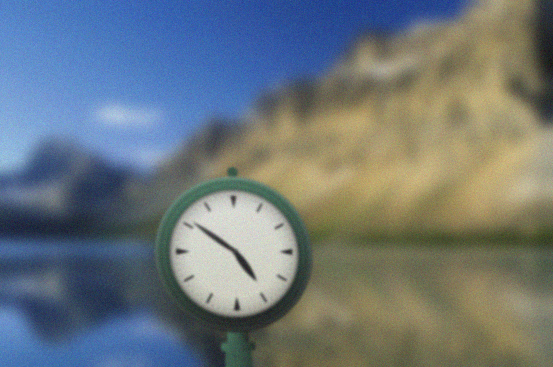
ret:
4,51
